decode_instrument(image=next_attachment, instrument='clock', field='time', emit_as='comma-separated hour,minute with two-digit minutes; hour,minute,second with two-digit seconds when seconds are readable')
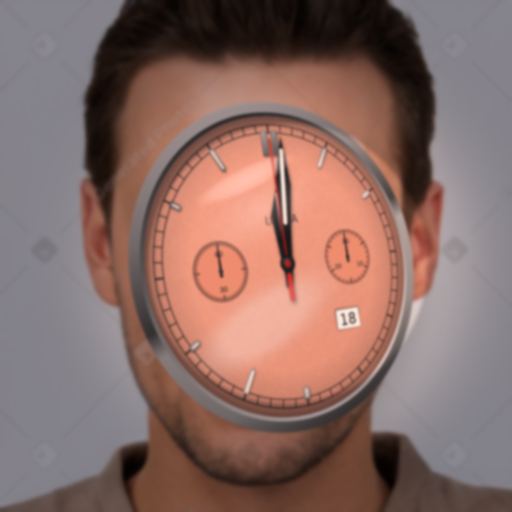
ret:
12,01
